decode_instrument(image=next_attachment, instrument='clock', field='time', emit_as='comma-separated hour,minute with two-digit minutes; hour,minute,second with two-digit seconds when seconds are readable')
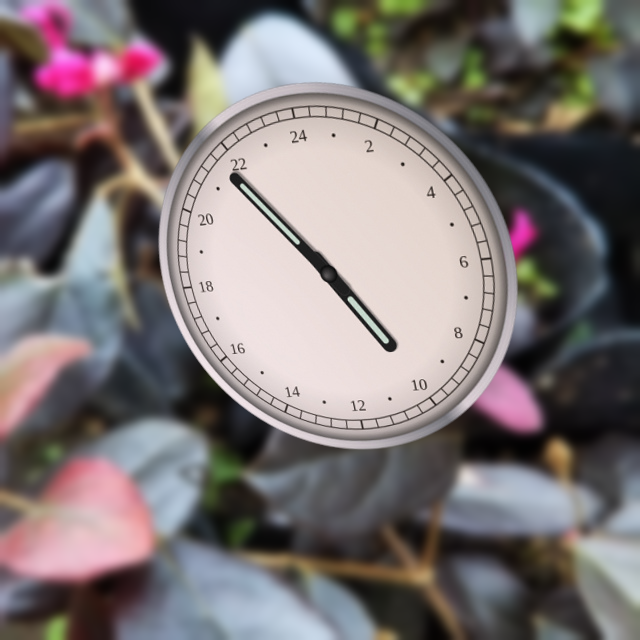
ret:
9,54
